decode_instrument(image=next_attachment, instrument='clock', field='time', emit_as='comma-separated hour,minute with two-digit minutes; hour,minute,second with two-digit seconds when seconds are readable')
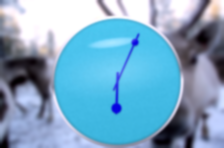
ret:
6,04
